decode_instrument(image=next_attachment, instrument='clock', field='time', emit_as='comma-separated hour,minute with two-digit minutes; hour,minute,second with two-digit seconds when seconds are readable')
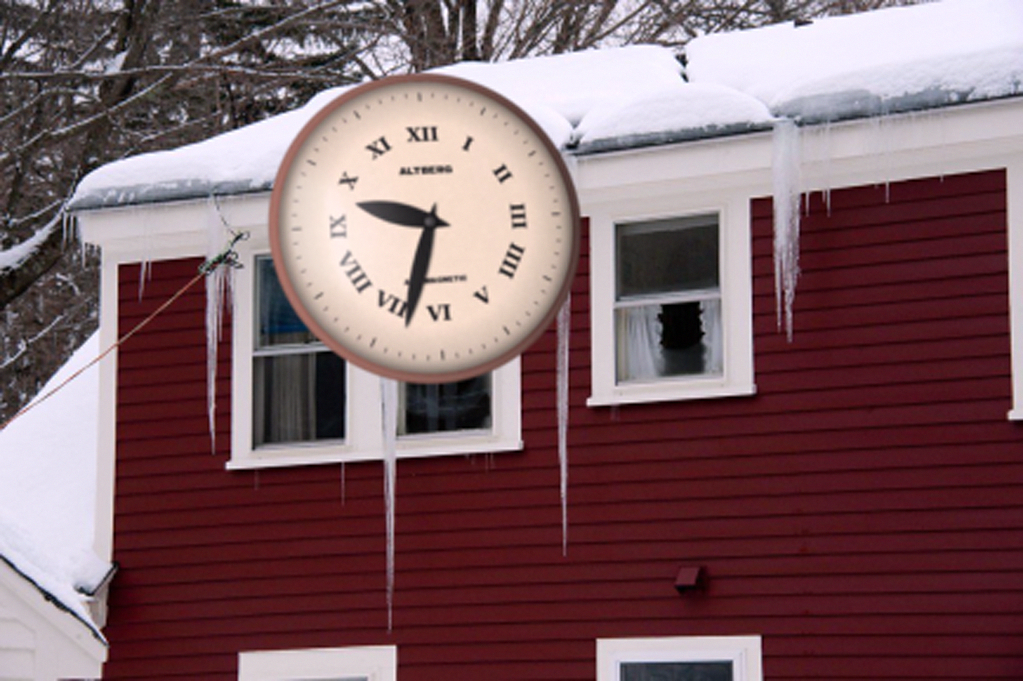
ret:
9,33
